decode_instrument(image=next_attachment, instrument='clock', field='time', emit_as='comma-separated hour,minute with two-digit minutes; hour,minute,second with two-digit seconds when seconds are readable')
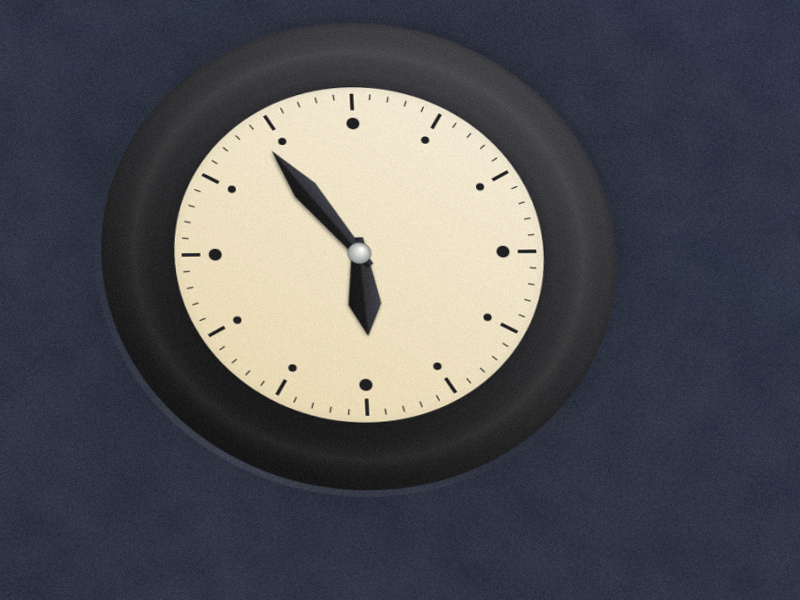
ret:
5,54
